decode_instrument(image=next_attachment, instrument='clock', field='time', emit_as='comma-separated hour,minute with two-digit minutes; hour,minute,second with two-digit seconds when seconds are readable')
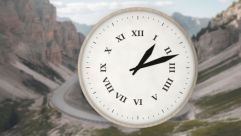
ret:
1,12
